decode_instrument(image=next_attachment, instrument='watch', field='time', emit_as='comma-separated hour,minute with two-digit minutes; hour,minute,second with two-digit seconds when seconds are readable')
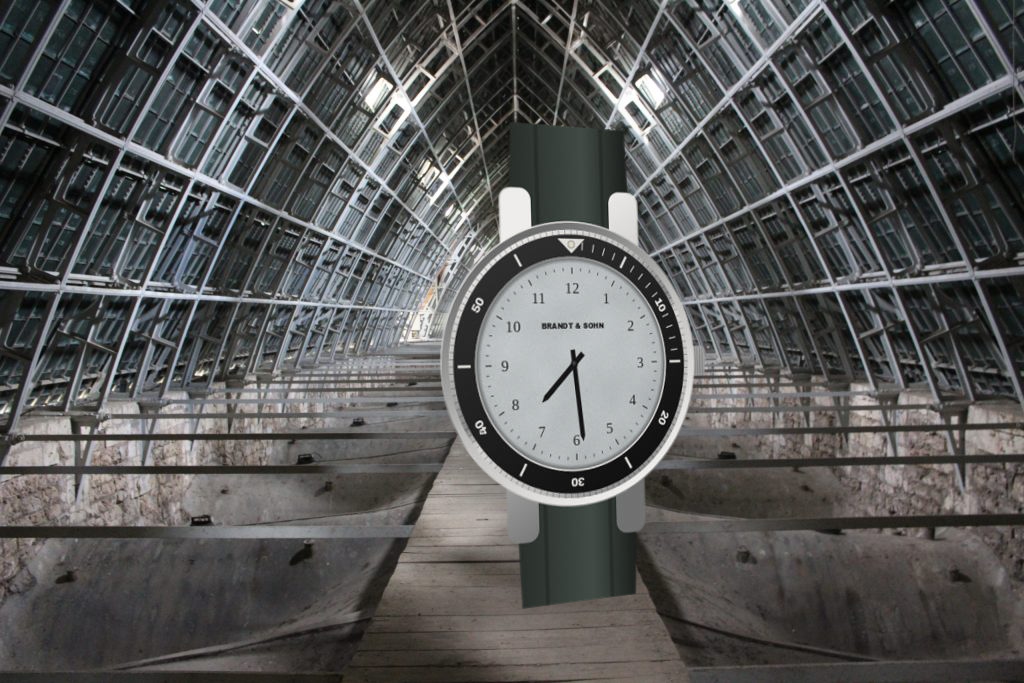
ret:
7,29
